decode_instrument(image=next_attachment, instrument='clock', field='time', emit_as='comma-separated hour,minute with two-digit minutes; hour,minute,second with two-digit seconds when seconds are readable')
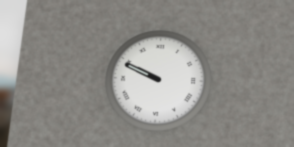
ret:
9,49
